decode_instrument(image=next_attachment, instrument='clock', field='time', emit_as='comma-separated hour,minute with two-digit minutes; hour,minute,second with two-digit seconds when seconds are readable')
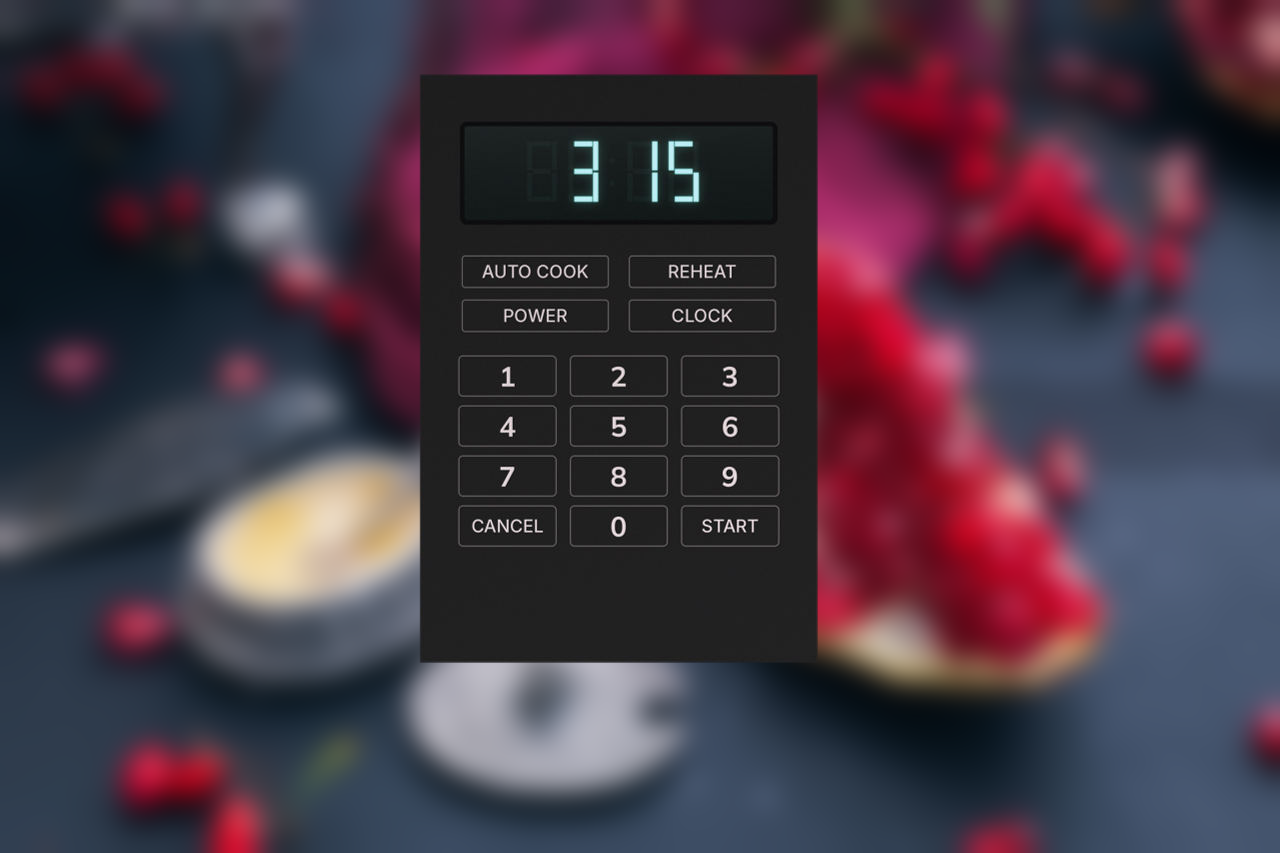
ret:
3,15
